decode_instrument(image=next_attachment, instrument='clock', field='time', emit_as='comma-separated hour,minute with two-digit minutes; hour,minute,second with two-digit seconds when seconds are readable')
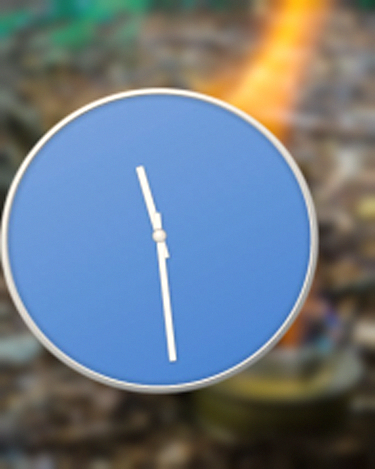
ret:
11,29
